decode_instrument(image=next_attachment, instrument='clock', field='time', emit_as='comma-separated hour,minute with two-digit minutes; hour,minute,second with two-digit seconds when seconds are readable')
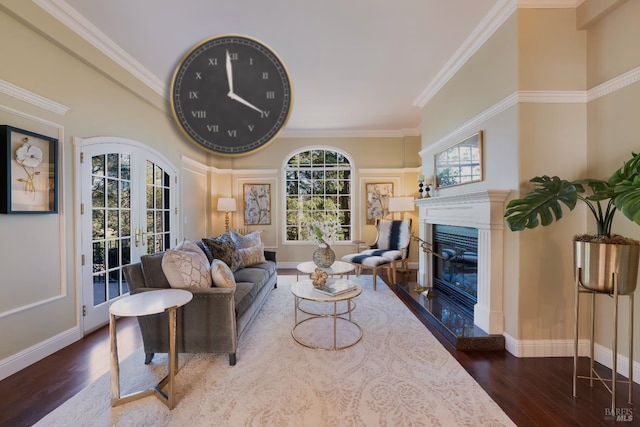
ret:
3,59
